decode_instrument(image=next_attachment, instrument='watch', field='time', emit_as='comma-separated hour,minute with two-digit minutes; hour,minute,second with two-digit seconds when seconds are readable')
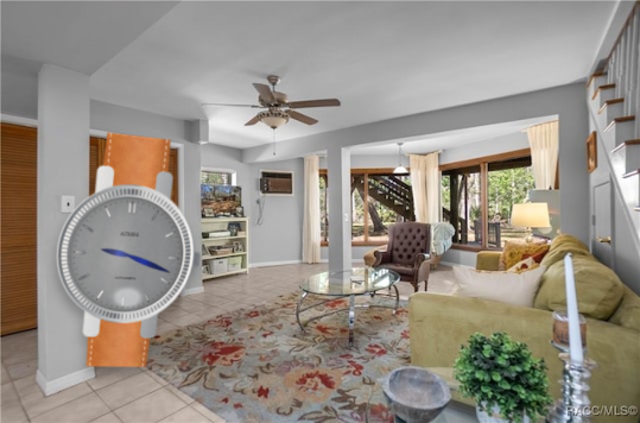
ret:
9,18
